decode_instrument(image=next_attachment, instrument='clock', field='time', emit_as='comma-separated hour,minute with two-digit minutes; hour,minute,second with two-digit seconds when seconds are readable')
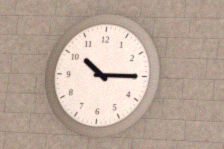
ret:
10,15
